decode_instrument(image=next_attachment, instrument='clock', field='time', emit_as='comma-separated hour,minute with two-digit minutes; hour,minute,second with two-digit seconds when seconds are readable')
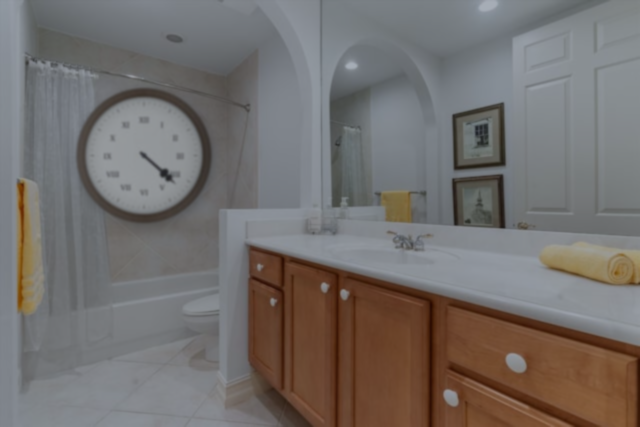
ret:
4,22
